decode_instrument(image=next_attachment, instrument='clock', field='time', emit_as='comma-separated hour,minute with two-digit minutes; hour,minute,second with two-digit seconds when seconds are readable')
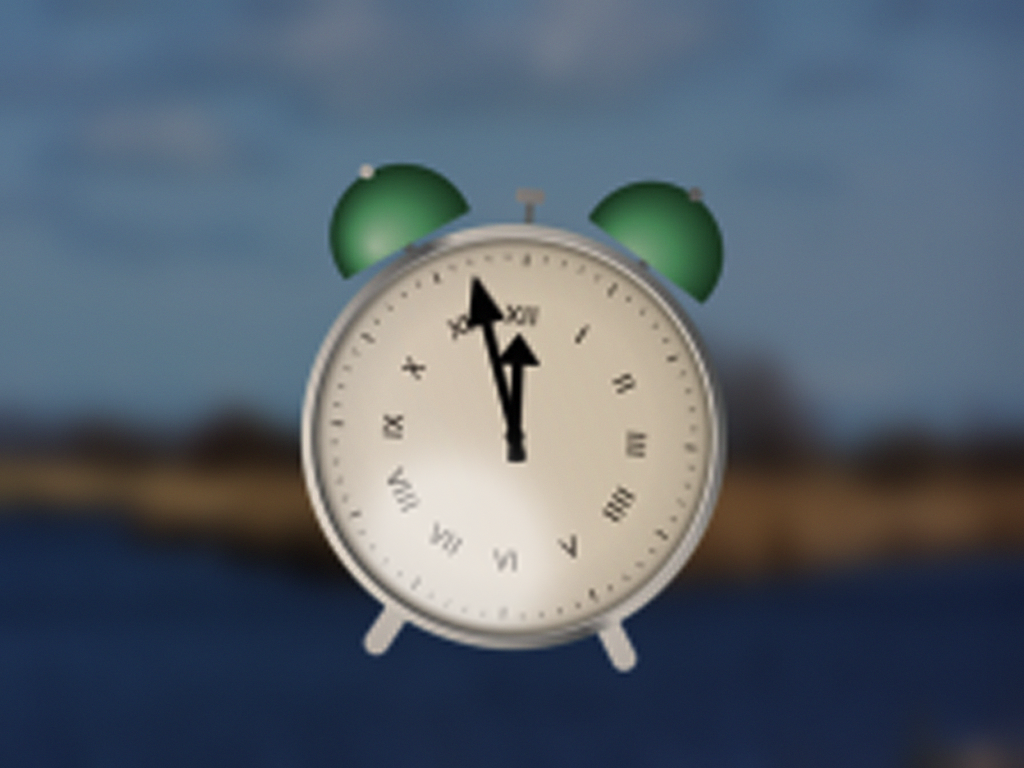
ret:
11,57
